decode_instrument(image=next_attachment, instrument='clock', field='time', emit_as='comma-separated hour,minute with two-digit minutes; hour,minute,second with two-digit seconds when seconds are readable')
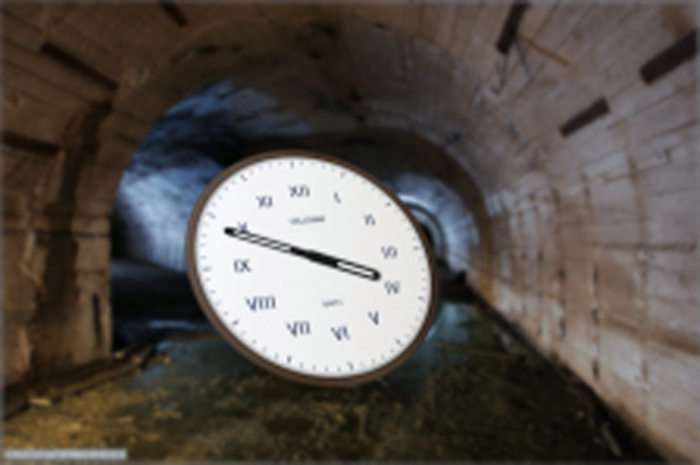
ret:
3,49
